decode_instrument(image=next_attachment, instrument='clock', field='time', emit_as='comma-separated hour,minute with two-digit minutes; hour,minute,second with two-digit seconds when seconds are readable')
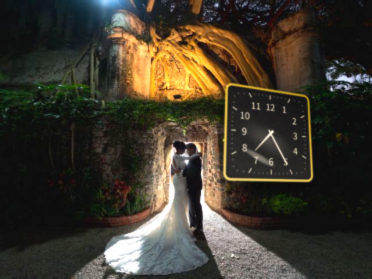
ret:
7,25
